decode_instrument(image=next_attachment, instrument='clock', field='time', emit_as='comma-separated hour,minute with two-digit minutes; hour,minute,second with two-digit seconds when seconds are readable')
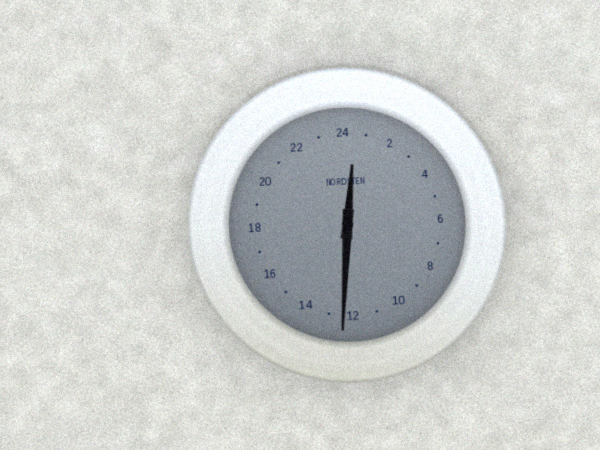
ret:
0,31
